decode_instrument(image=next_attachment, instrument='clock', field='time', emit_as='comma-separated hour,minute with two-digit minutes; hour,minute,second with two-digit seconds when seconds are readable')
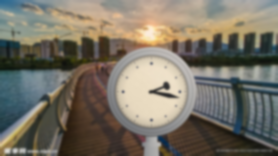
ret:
2,17
